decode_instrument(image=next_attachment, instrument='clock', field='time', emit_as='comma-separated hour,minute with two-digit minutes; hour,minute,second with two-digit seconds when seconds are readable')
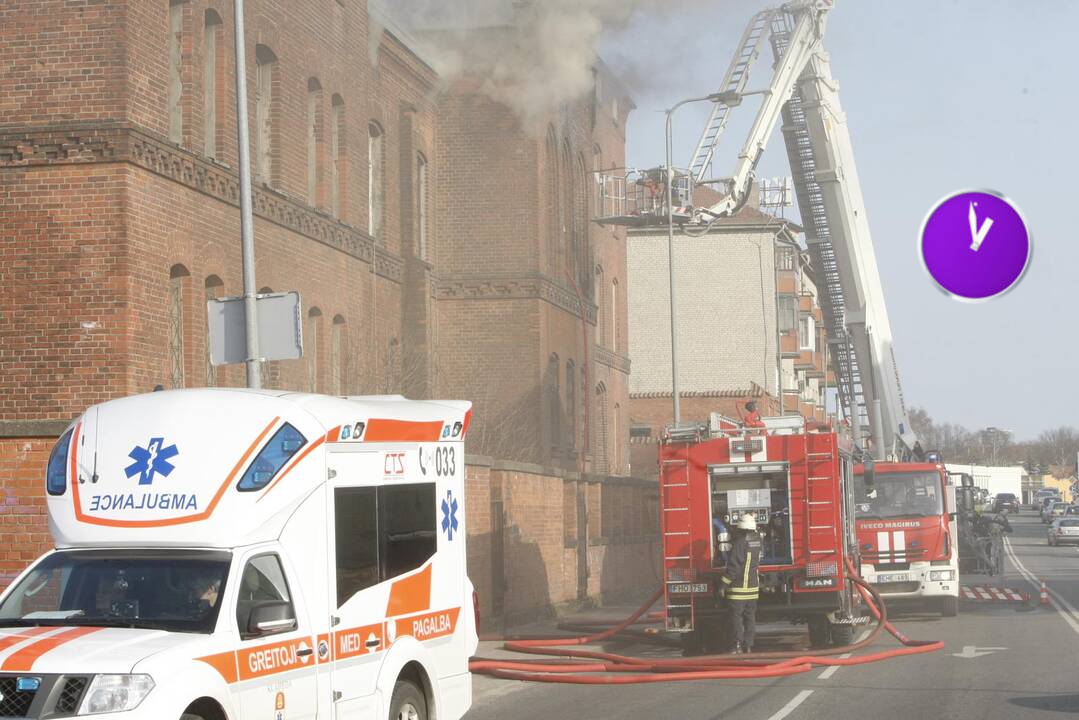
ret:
12,59
